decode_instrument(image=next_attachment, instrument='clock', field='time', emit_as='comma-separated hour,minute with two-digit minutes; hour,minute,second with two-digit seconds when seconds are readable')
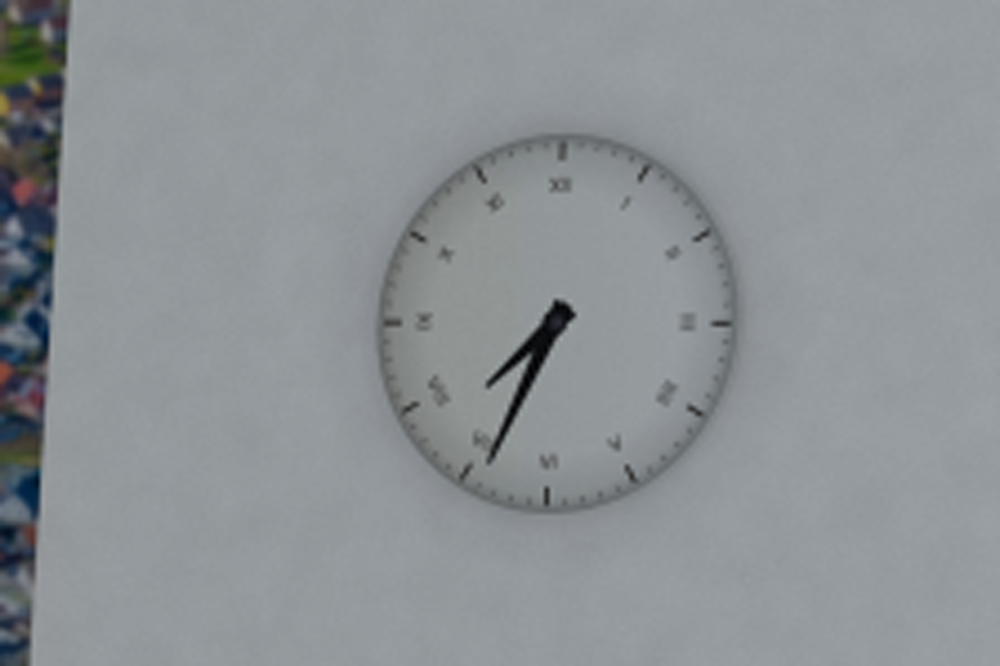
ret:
7,34
